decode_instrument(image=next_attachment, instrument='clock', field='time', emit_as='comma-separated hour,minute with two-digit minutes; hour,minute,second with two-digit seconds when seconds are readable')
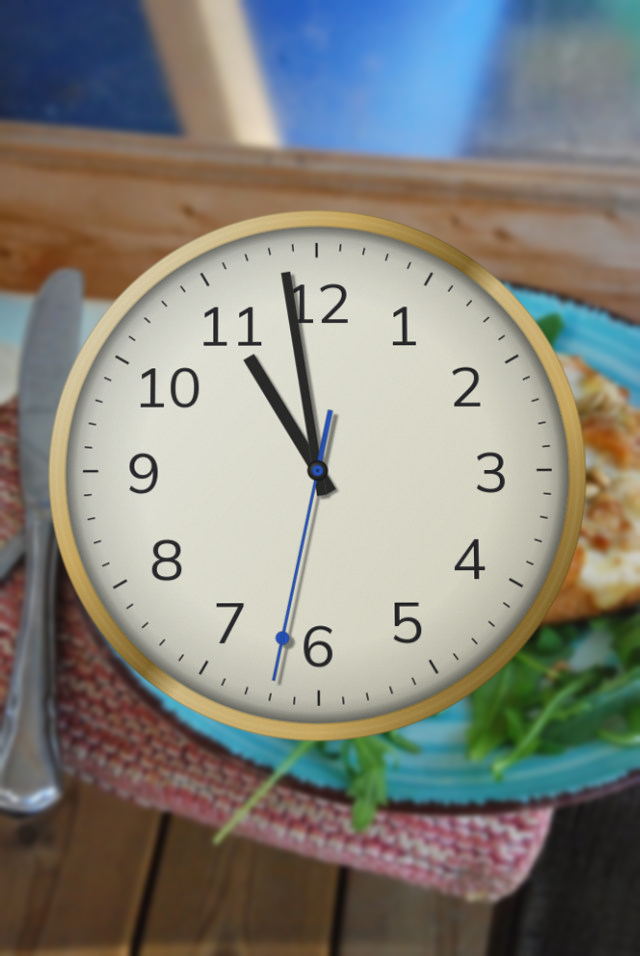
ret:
10,58,32
